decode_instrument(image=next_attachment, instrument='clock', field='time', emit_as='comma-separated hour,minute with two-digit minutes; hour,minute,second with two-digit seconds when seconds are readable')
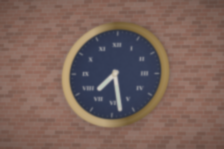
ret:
7,28
